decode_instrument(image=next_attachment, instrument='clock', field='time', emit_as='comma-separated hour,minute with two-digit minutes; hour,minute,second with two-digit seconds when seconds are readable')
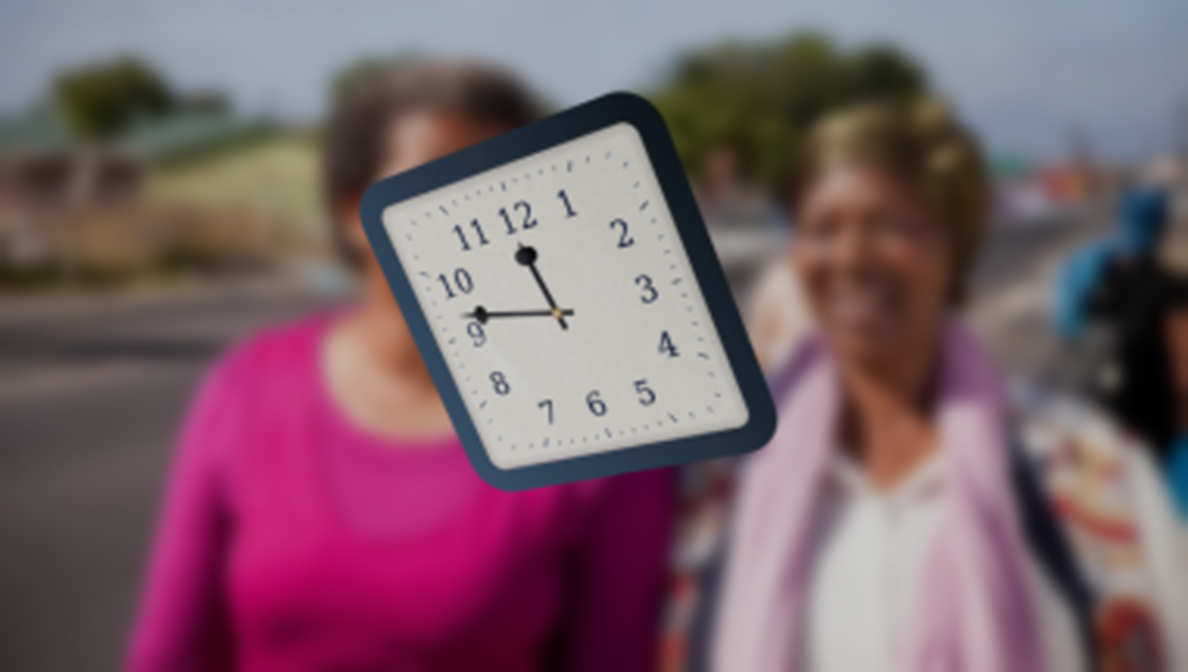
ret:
11,47
